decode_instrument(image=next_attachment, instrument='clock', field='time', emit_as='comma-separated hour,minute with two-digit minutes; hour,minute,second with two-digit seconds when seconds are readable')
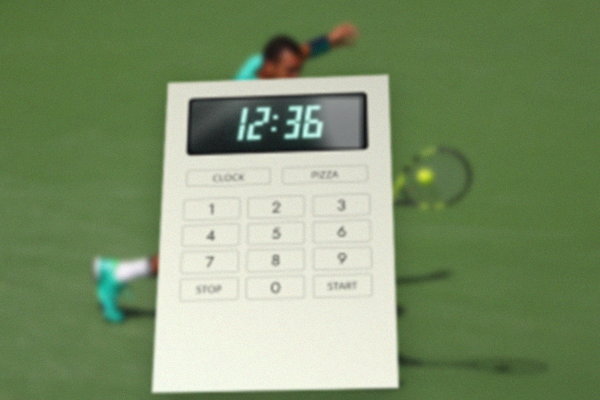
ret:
12,36
